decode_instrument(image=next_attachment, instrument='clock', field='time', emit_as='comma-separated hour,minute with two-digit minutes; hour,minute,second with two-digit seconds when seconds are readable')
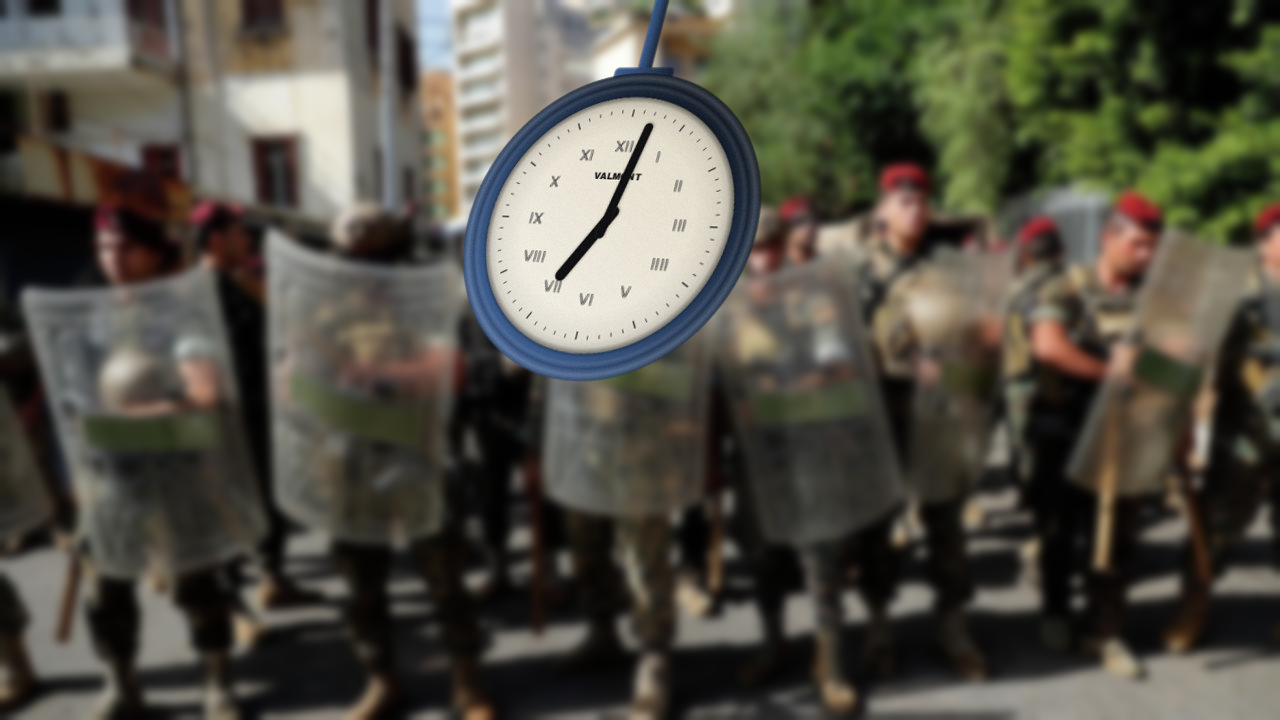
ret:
7,02
